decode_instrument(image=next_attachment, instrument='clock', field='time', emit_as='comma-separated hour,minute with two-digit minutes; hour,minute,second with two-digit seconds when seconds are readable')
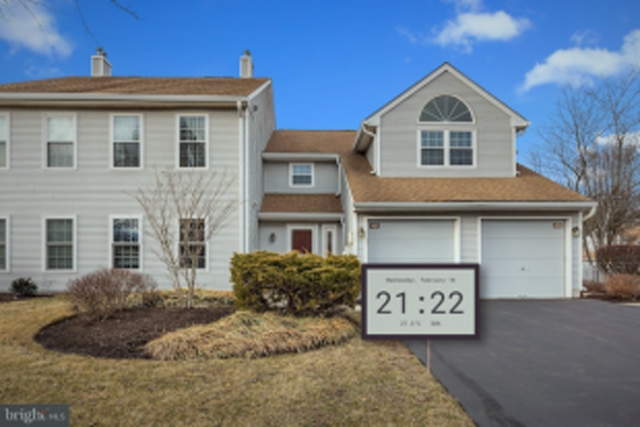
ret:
21,22
